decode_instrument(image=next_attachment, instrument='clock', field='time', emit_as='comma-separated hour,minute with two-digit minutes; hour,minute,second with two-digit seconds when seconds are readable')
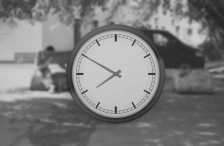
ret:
7,50
